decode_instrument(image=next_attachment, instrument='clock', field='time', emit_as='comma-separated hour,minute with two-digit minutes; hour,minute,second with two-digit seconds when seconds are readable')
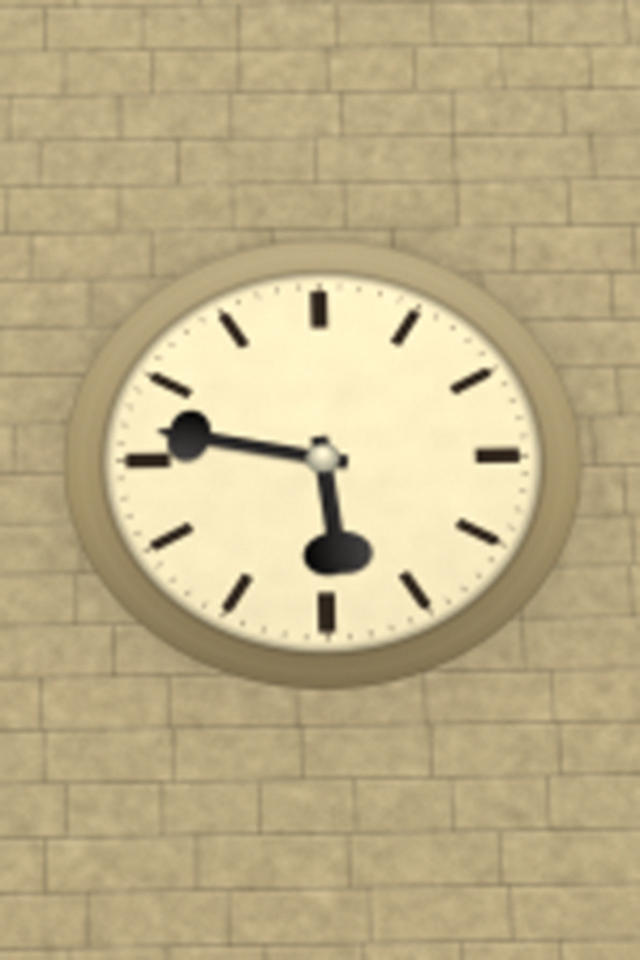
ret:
5,47
